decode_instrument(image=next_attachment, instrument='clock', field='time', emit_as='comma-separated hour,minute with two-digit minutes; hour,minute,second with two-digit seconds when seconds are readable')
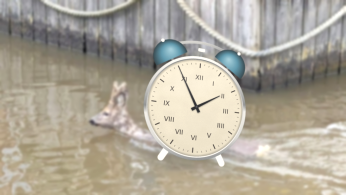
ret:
1,55
